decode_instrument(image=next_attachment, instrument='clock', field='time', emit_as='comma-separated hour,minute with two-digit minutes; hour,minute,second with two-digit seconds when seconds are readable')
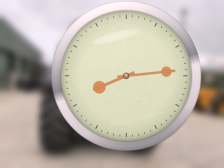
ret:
8,14
